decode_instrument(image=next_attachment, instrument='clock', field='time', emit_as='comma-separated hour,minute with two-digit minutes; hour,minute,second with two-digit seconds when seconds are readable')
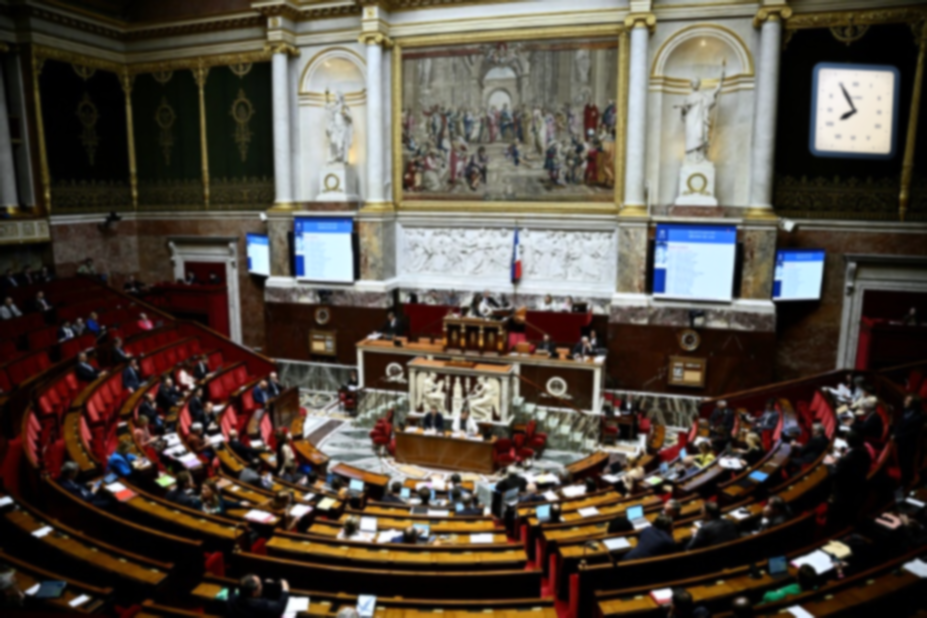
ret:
7,55
